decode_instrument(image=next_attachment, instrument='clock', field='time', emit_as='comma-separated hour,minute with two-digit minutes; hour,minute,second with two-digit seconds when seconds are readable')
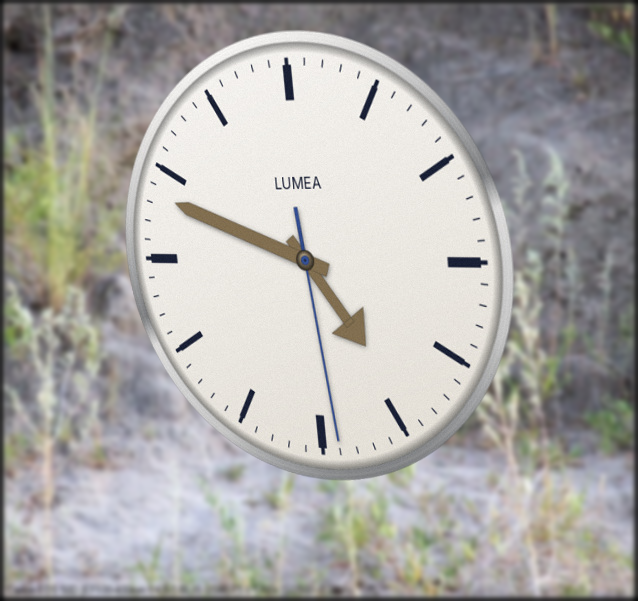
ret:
4,48,29
